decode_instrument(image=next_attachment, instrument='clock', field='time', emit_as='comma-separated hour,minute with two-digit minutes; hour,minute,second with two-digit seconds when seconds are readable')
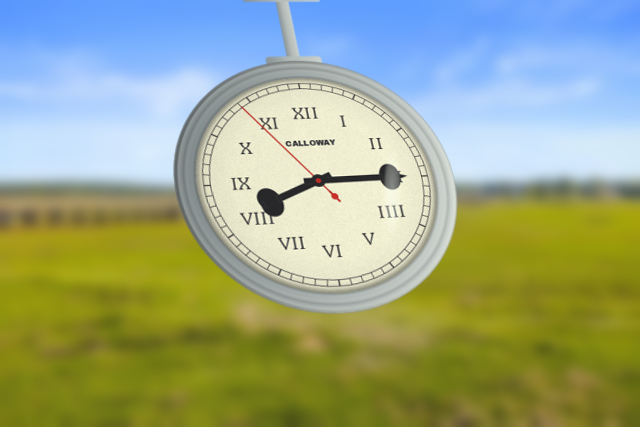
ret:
8,14,54
